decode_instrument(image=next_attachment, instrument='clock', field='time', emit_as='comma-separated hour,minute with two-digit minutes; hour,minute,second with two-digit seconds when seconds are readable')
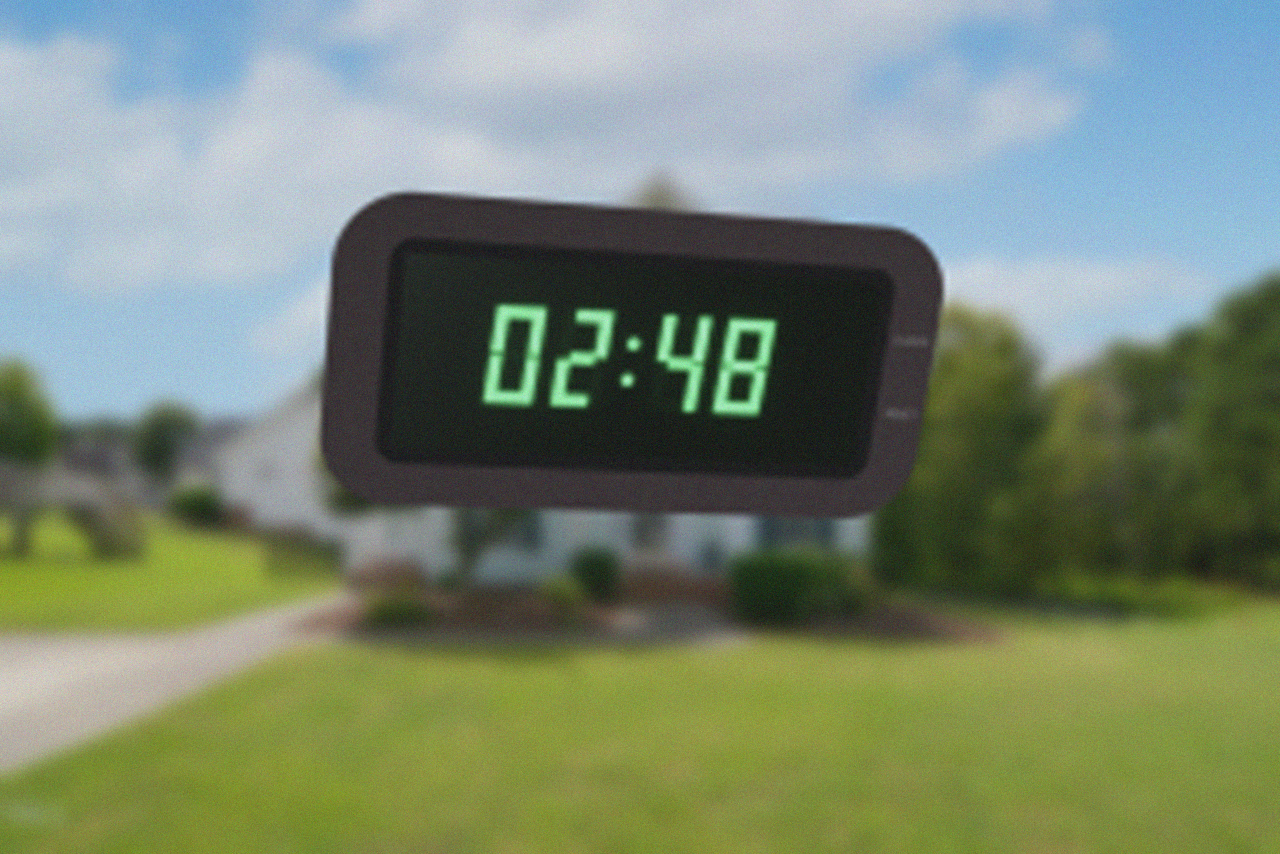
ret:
2,48
